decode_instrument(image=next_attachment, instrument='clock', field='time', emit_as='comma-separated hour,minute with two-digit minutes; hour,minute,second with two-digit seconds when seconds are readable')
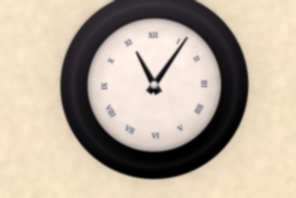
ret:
11,06
